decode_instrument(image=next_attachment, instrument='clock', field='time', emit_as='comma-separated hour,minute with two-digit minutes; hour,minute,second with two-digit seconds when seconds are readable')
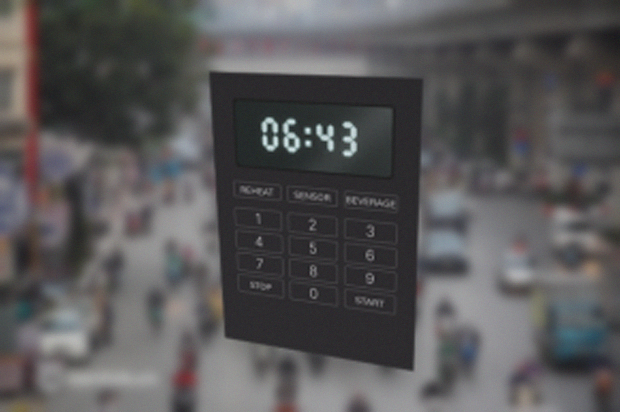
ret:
6,43
